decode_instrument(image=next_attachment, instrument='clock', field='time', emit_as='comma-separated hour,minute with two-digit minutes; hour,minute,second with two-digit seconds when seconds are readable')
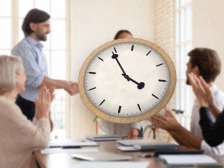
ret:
3,54
